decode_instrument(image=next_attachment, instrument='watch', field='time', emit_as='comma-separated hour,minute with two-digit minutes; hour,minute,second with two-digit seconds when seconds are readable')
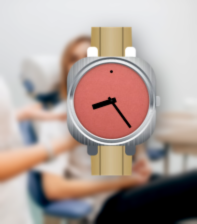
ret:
8,24
